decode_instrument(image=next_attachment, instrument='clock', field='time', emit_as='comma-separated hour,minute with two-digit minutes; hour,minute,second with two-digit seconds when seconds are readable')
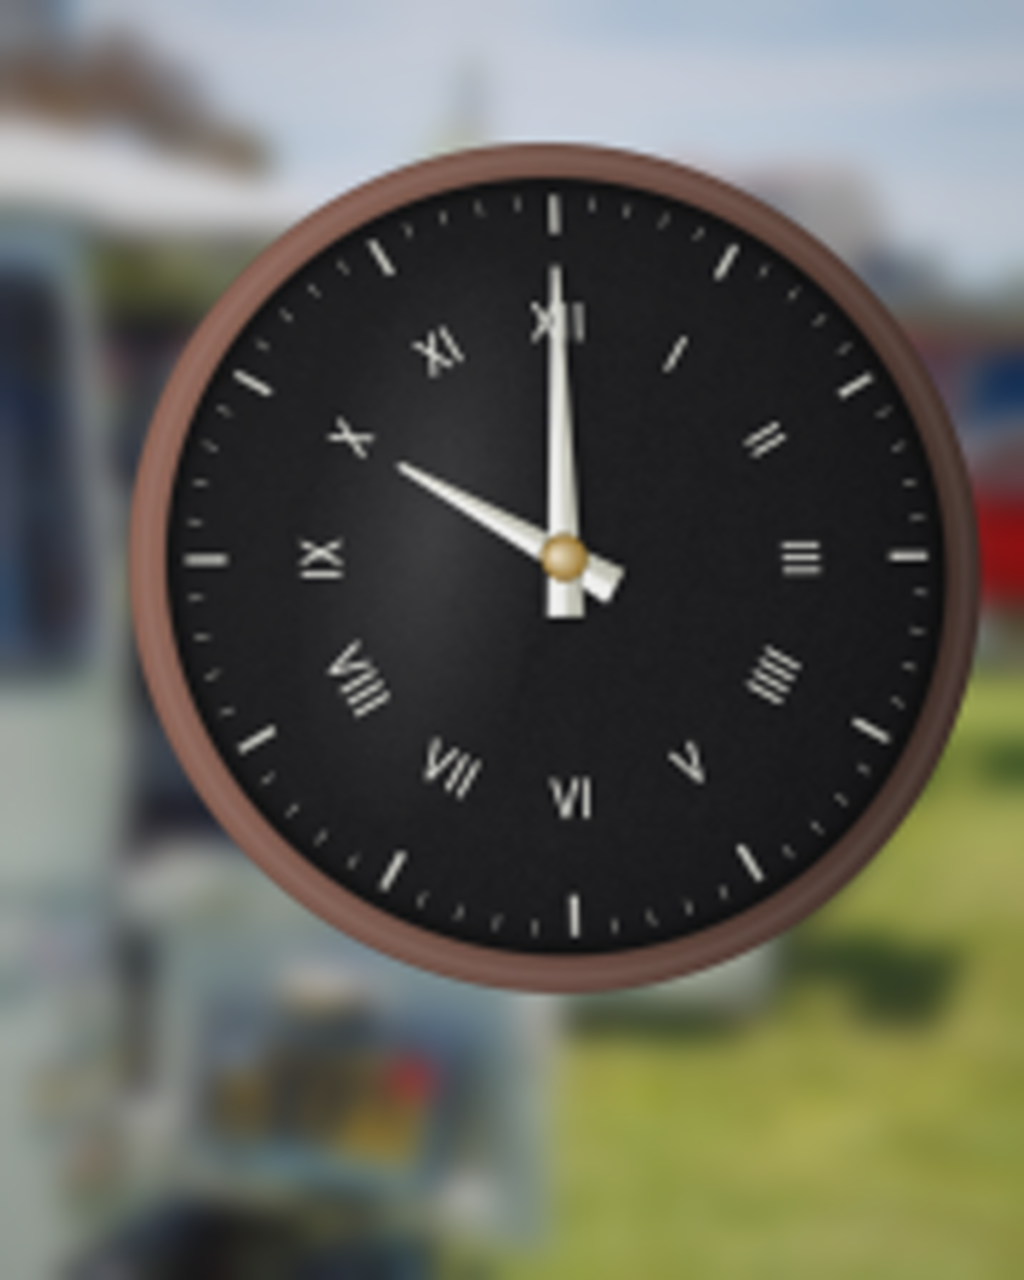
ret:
10,00
